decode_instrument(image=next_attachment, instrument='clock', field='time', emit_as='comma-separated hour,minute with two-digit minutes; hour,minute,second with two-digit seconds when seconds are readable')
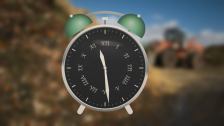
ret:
11,29
